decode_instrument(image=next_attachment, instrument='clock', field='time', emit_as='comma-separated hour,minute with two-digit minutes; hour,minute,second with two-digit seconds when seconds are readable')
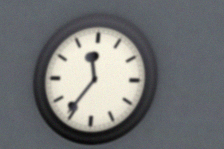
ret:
11,36
